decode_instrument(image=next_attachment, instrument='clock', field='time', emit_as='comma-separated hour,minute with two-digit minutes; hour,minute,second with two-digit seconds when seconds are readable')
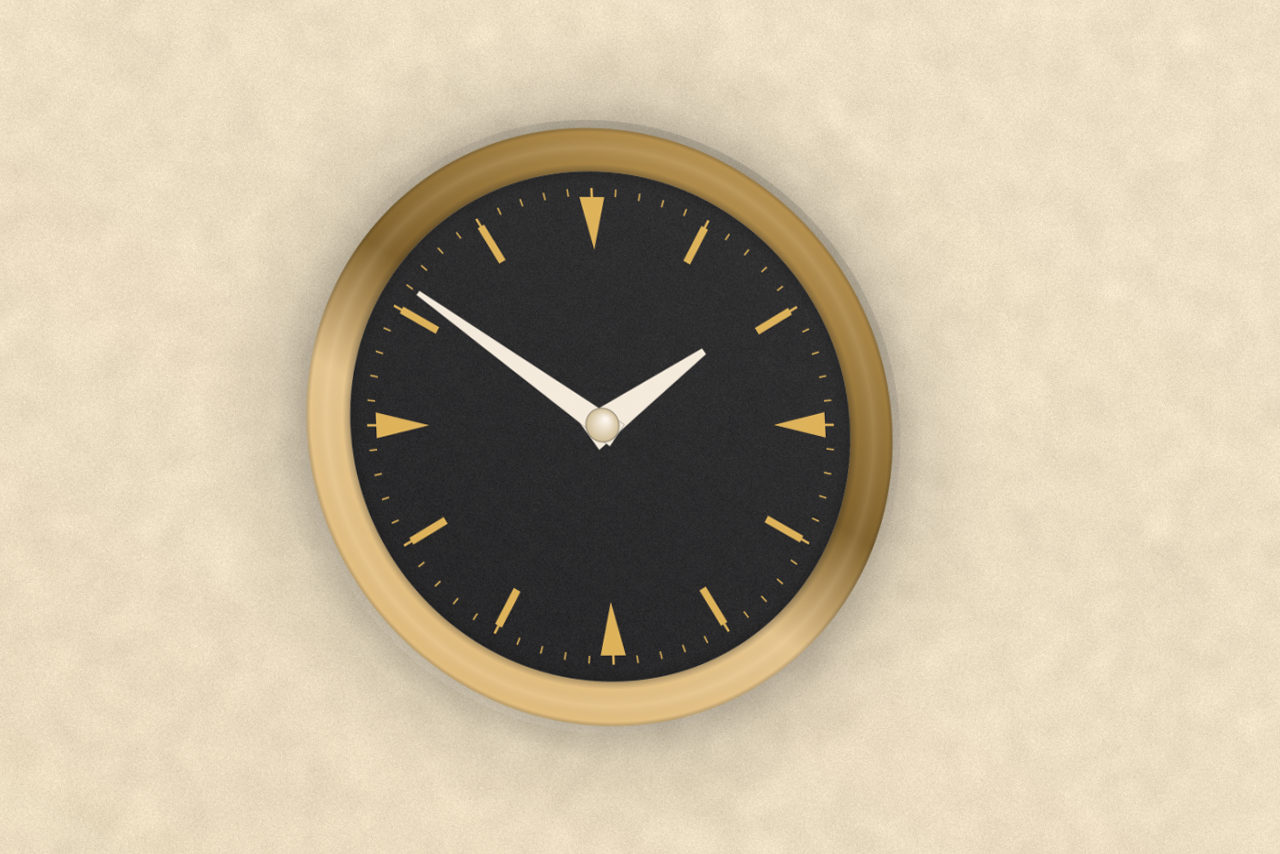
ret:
1,51
